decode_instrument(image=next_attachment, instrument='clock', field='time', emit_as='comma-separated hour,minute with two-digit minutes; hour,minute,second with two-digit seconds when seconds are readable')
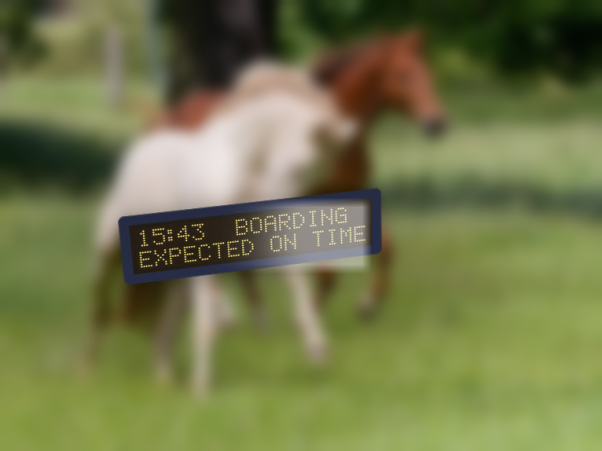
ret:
15,43
